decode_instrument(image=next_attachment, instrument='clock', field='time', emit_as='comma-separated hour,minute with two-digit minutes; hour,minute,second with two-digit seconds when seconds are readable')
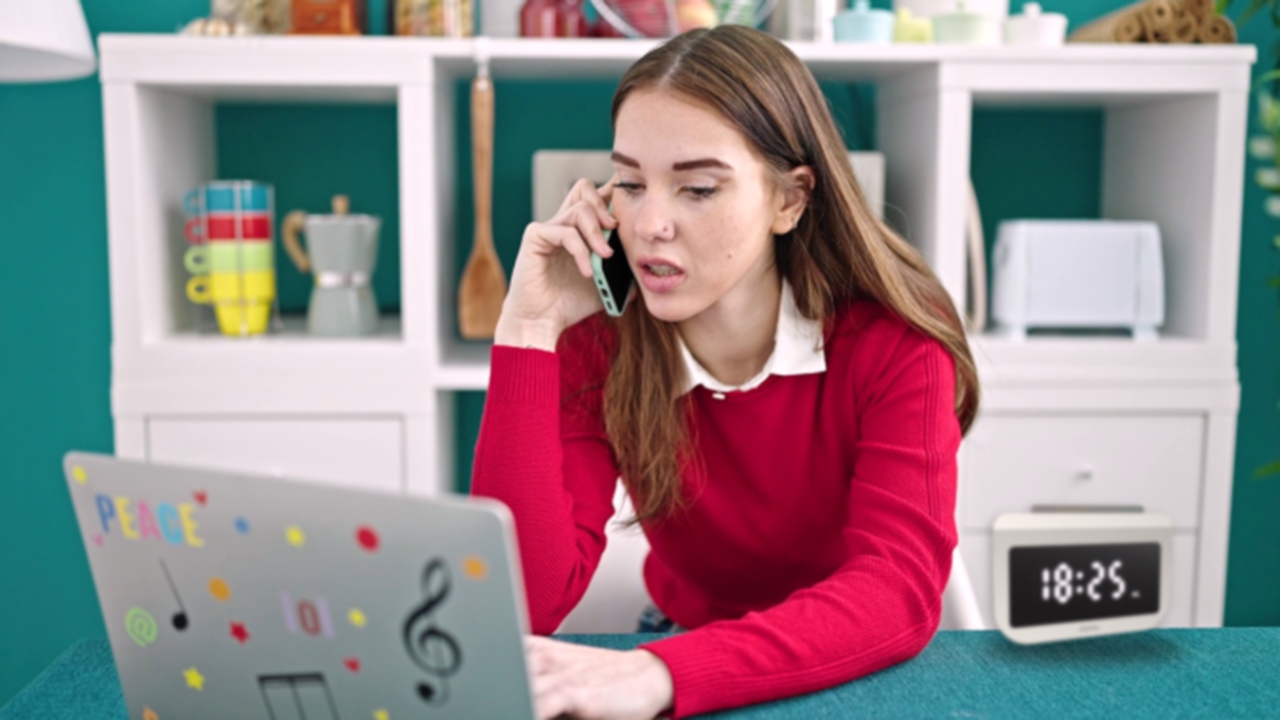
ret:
18,25
